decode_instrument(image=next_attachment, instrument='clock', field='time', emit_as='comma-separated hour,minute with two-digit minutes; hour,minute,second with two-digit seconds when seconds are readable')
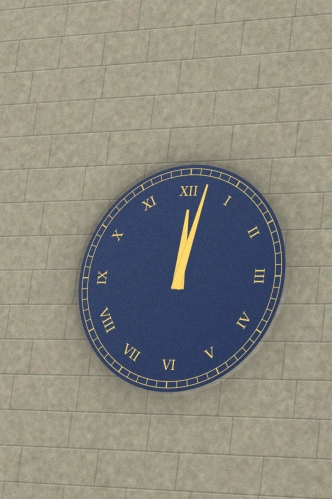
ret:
12,02
